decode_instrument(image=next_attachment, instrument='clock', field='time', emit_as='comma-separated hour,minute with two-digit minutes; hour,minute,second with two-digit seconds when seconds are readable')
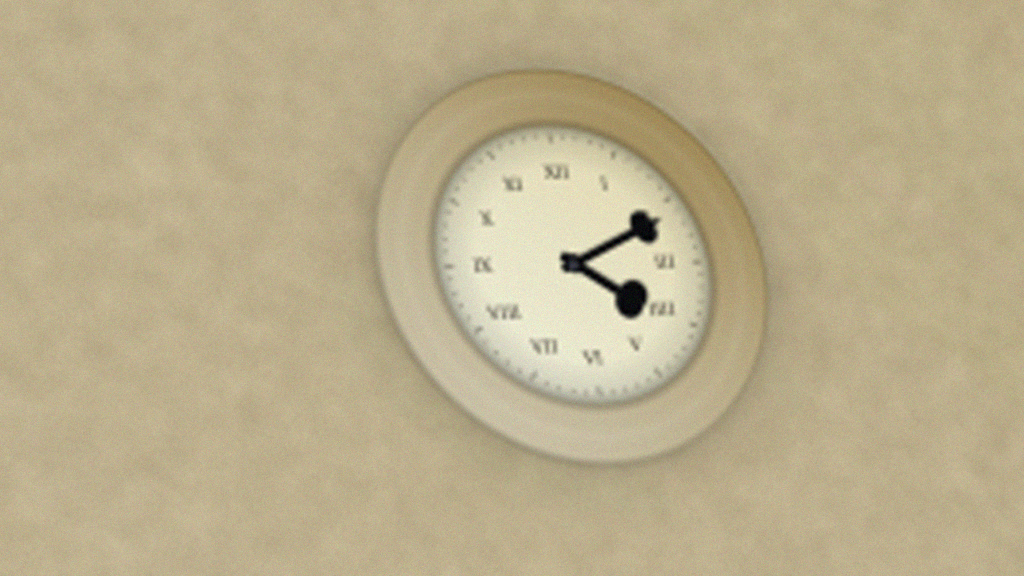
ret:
4,11
